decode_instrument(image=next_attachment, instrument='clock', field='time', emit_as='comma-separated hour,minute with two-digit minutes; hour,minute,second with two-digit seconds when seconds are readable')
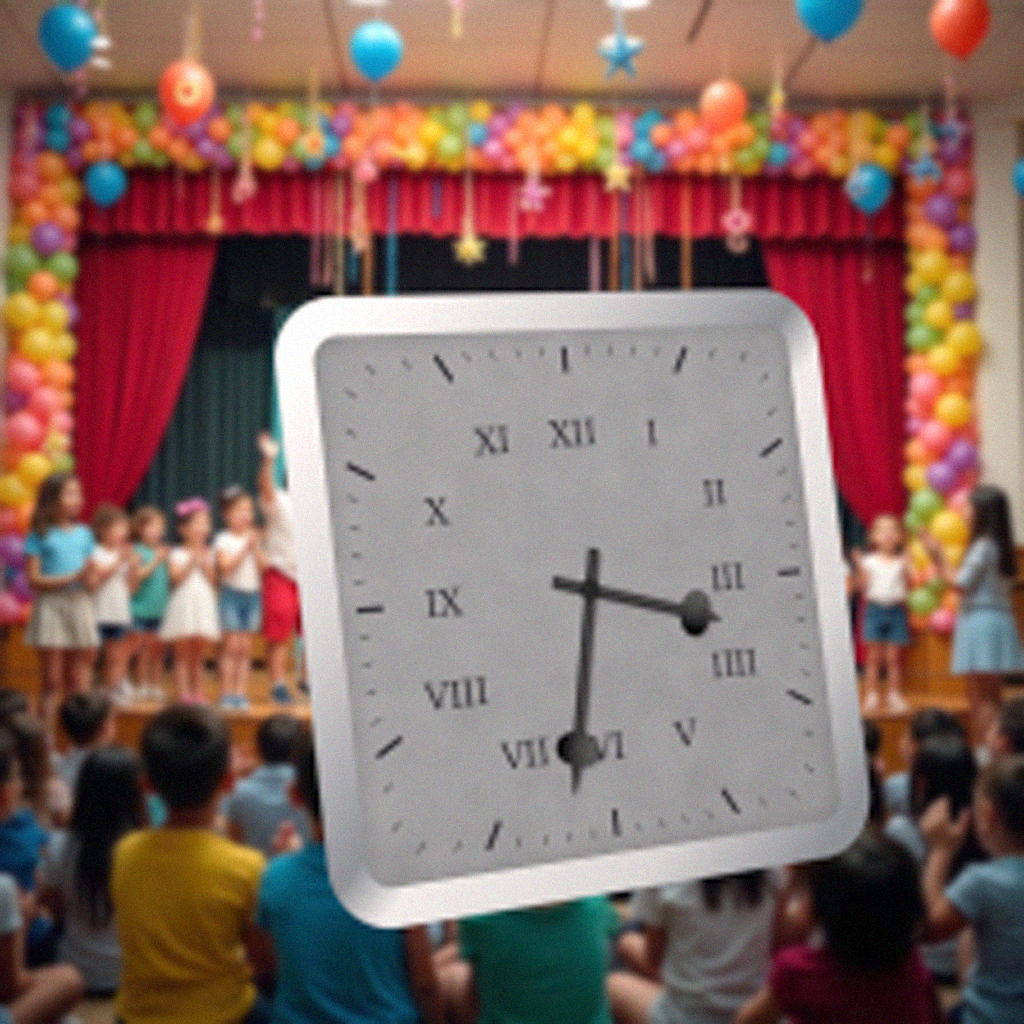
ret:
3,32
